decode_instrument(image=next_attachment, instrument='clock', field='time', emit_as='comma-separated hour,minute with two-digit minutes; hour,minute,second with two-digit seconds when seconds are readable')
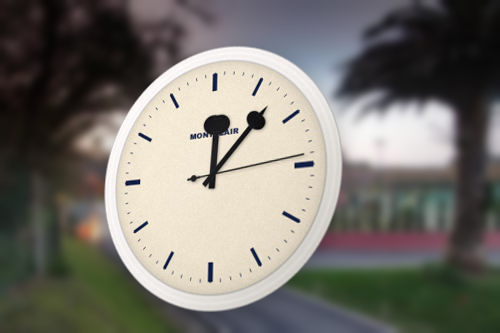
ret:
12,07,14
